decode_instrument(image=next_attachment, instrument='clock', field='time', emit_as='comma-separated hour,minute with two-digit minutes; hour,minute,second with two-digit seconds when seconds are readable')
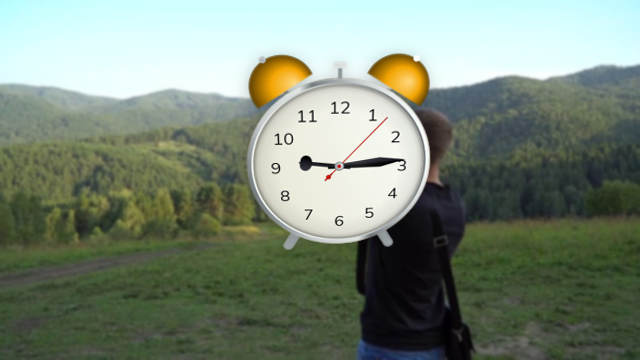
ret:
9,14,07
